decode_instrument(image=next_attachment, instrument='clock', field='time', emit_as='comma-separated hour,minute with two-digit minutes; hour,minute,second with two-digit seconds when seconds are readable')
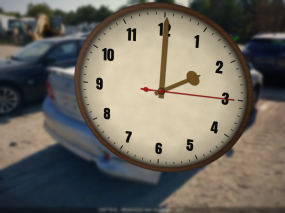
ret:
2,00,15
